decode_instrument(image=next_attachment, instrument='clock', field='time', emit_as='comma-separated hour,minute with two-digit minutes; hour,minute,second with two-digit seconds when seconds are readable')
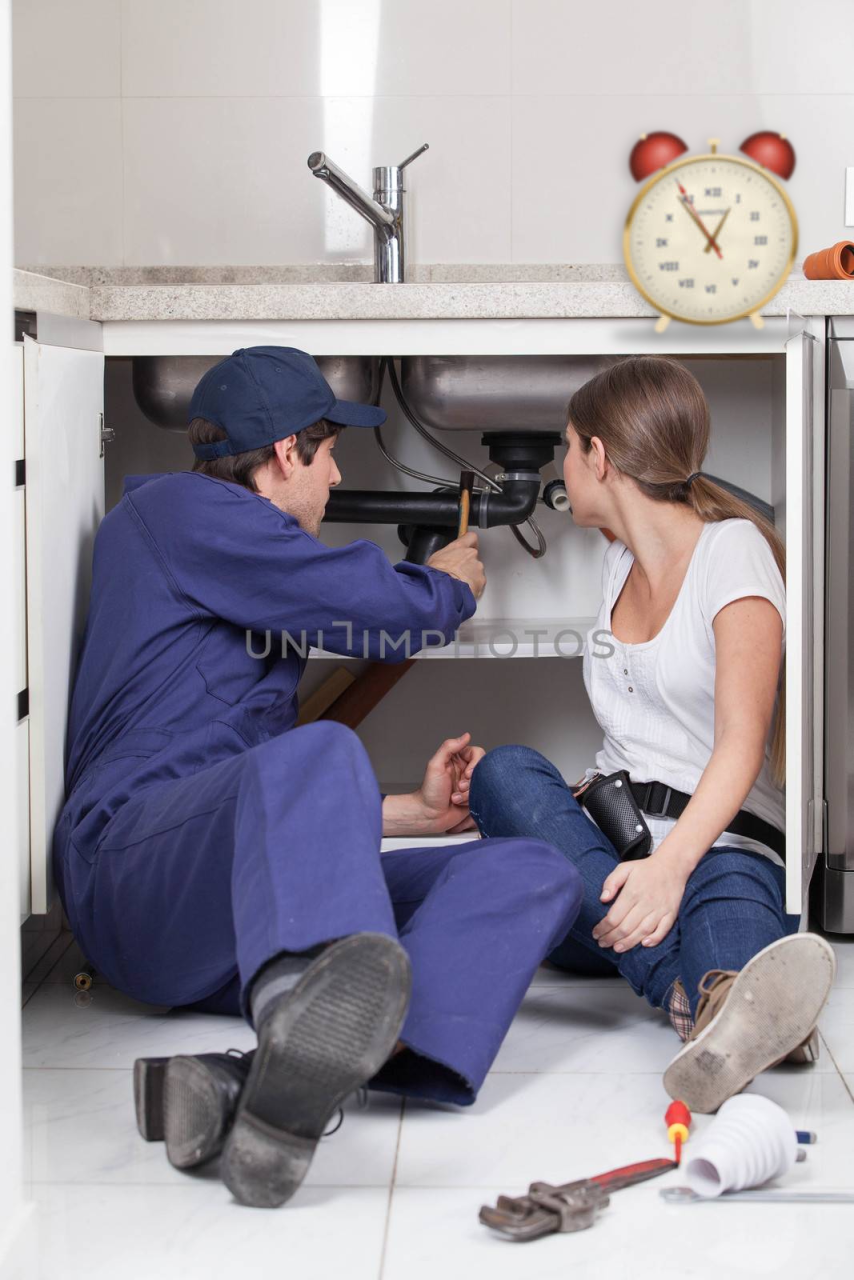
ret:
12,53,55
